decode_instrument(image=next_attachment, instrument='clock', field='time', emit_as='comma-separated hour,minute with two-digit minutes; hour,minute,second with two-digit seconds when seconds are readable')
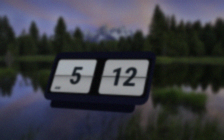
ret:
5,12
